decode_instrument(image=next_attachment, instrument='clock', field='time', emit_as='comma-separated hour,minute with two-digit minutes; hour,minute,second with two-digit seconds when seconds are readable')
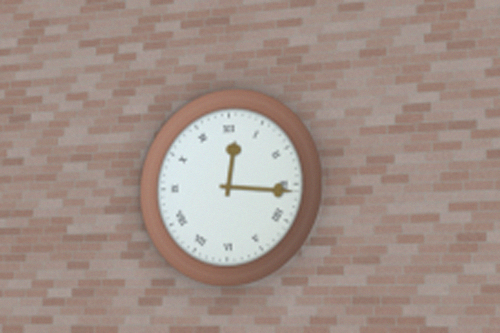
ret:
12,16
